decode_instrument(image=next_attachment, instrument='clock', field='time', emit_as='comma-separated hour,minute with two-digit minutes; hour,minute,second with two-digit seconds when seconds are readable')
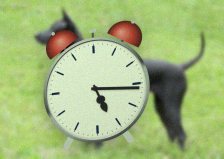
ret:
5,16
